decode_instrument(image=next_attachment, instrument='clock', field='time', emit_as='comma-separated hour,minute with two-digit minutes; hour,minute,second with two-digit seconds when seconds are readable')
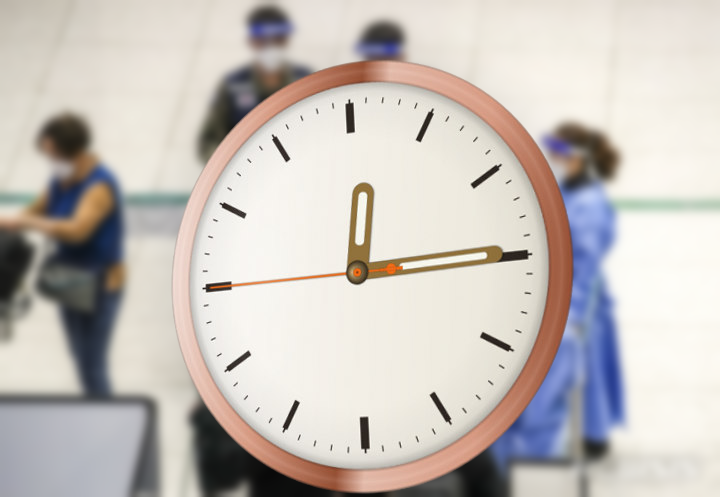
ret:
12,14,45
